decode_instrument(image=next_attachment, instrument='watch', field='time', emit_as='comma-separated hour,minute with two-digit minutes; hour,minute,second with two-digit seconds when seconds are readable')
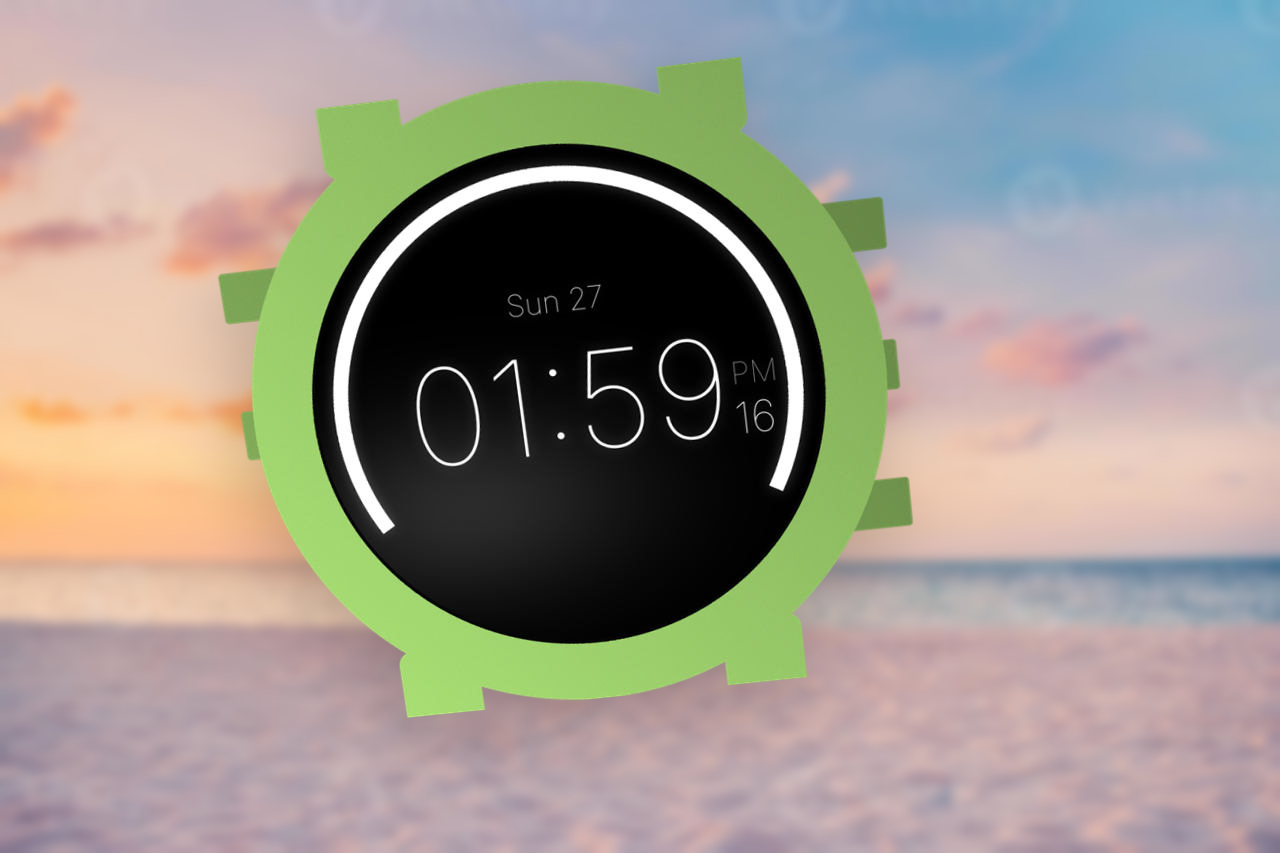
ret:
1,59,16
